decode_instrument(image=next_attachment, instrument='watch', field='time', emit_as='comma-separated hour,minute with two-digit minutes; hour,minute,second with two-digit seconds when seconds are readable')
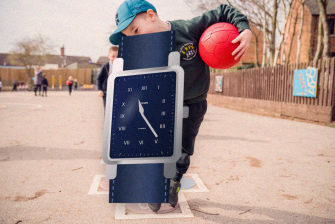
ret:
11,24
